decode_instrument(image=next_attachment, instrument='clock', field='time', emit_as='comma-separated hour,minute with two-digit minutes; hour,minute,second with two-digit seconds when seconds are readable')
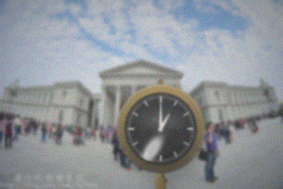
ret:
1,00
